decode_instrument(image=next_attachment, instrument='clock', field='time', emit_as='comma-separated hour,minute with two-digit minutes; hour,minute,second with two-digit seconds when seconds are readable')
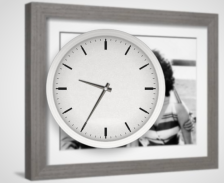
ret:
9,35
